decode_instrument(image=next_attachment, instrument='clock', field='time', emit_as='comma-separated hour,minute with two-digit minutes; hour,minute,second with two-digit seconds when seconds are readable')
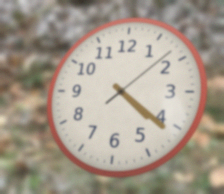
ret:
4,21,08
